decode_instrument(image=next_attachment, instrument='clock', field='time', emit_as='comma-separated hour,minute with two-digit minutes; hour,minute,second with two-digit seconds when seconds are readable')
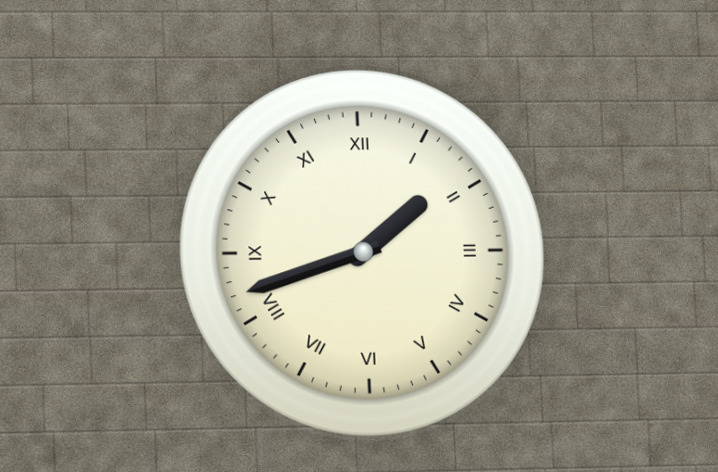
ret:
1,42
